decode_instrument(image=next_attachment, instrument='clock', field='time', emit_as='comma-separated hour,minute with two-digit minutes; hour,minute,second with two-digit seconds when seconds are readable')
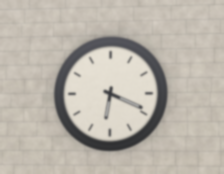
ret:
6,19
